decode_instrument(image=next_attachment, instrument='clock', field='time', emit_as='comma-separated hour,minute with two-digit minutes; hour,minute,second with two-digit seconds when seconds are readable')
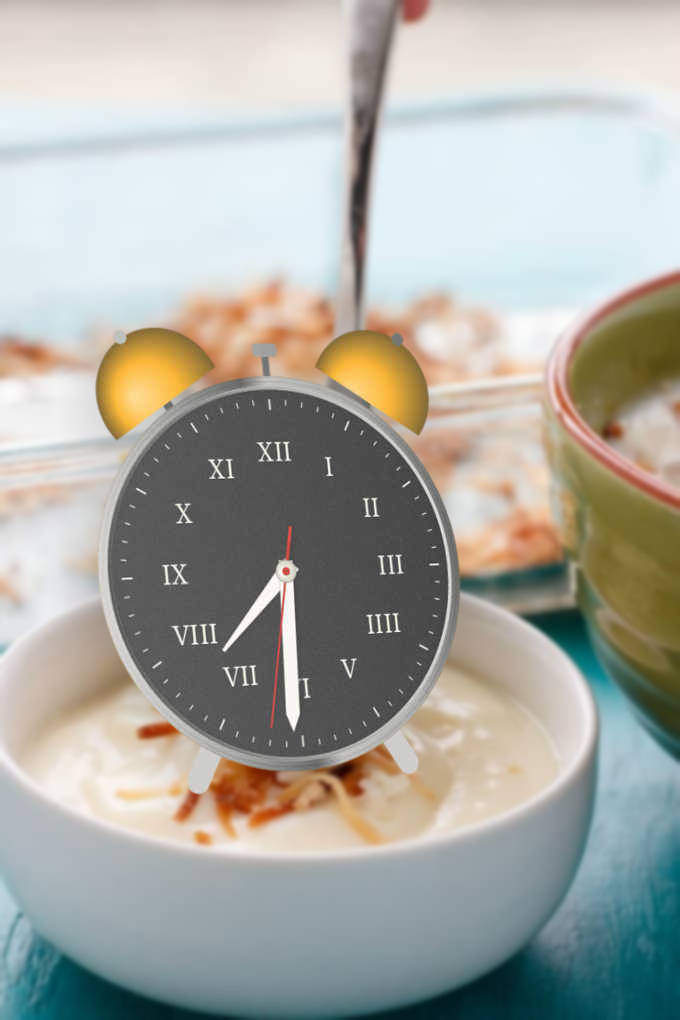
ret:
7,30,32
